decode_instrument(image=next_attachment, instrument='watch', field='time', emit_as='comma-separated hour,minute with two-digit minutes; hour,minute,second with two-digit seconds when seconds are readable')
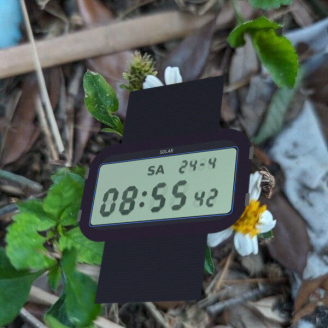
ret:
8,55,42
